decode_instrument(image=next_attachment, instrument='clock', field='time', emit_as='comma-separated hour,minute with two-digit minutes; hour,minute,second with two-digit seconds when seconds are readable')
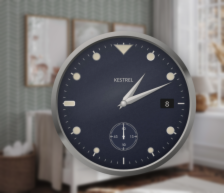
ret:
1,11
